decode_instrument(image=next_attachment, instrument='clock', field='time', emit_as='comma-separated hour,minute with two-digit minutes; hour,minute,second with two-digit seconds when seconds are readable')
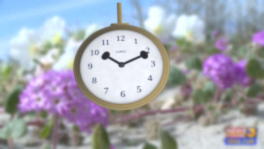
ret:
10,11
